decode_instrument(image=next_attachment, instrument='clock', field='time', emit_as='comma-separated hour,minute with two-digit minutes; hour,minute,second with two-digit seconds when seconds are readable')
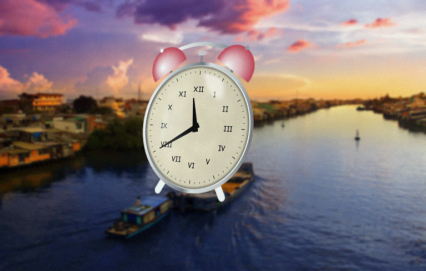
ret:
11,40
